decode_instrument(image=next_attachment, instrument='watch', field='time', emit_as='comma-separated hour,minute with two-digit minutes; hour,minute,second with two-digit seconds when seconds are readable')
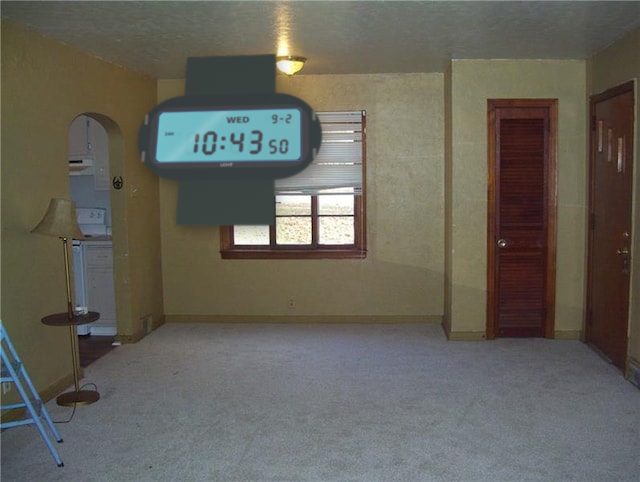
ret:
10,43,50
